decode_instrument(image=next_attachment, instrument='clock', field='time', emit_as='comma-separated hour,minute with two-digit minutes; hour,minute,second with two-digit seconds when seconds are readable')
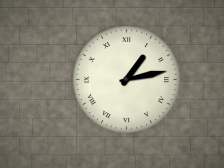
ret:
1,13
